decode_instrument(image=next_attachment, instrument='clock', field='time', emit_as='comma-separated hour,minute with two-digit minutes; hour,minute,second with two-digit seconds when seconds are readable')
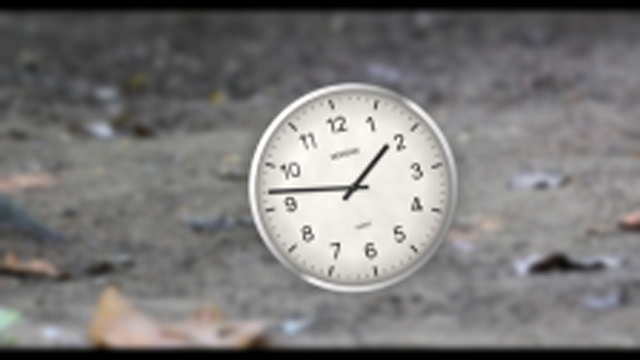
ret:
1,47
